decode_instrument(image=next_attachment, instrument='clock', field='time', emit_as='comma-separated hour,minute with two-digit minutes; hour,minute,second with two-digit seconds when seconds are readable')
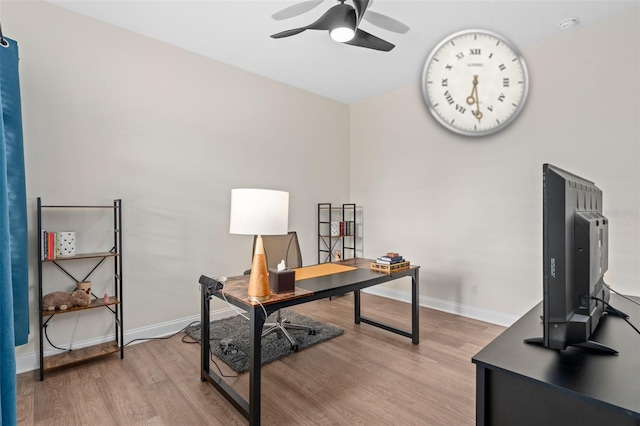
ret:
6,29
